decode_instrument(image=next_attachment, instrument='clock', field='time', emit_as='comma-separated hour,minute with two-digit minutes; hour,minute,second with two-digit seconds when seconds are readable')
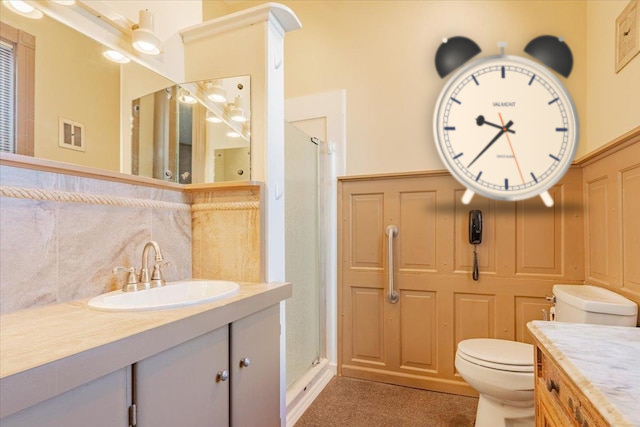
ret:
9,37,27
